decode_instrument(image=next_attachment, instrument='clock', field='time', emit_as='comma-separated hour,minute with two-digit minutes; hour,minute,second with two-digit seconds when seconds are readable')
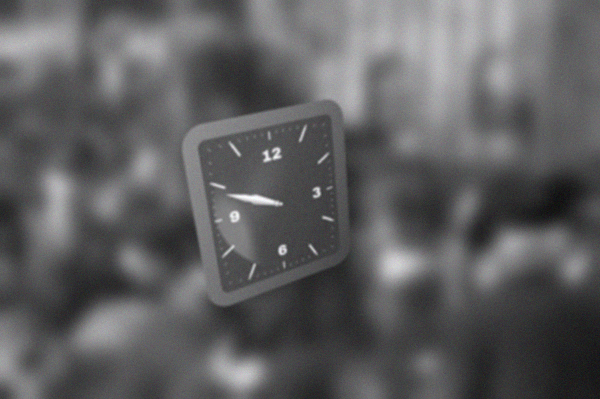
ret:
9,49
